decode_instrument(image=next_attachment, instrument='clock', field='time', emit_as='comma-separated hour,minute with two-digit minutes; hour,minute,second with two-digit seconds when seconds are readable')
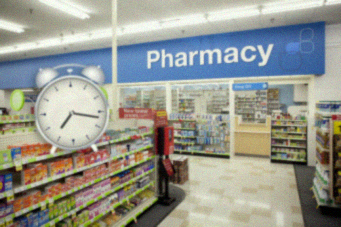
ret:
7,17
